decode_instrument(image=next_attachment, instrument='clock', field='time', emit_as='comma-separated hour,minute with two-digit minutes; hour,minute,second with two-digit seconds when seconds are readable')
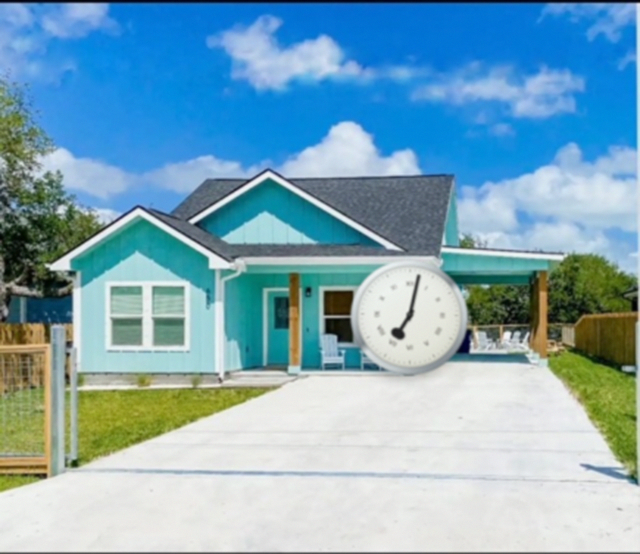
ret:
7,02
